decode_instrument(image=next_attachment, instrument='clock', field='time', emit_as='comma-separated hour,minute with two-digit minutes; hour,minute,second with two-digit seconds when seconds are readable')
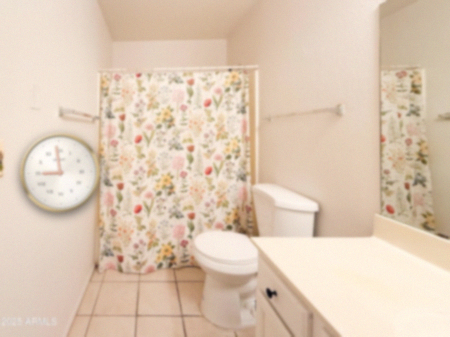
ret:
8,59
